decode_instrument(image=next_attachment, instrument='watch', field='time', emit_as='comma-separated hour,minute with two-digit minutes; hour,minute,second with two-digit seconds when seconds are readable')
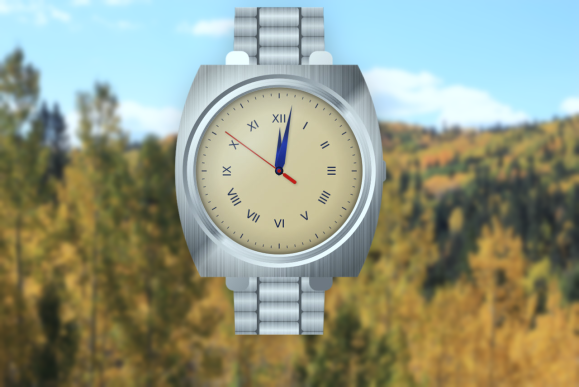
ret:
12,01,51
